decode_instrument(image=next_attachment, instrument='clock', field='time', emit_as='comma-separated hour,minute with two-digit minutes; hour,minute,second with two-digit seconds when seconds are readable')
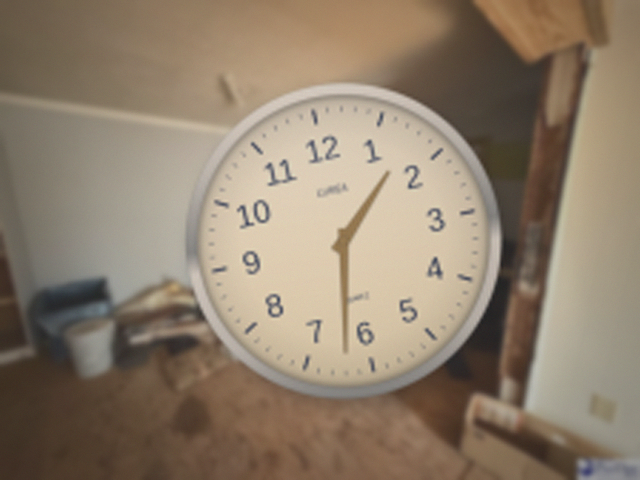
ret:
1,32
